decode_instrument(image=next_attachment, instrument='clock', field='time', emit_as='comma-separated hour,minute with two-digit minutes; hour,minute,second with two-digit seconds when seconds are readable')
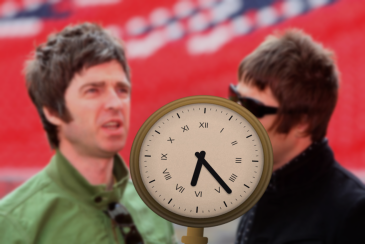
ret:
6,23
